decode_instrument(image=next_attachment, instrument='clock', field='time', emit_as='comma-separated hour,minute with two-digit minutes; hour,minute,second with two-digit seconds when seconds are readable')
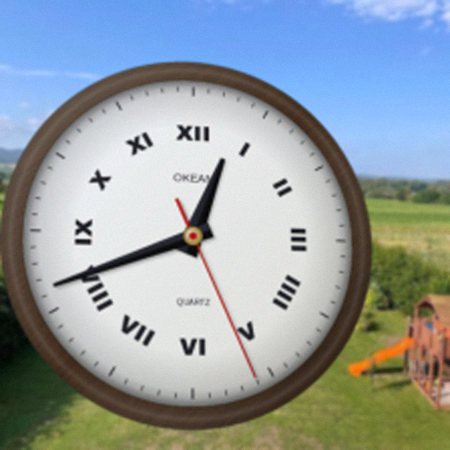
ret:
12,41,26
